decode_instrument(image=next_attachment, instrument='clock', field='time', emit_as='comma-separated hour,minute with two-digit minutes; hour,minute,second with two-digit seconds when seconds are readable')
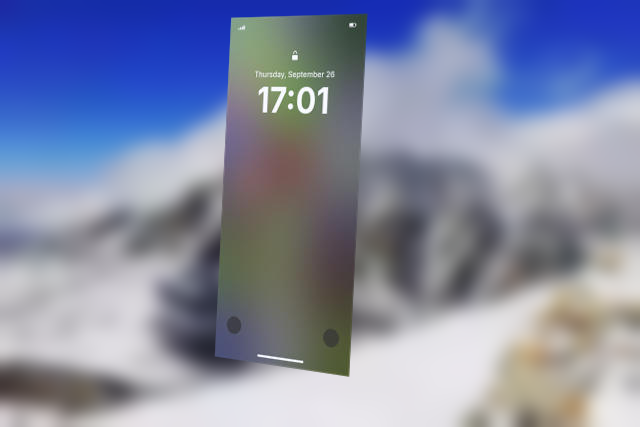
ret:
17,01
